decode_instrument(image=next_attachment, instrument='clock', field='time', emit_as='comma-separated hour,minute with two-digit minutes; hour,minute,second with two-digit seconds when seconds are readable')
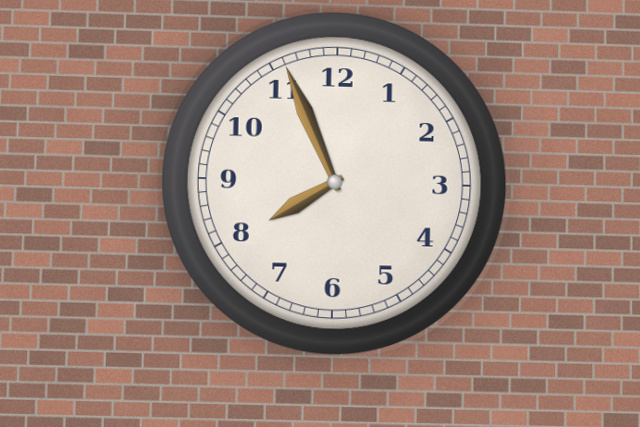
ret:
7,56
